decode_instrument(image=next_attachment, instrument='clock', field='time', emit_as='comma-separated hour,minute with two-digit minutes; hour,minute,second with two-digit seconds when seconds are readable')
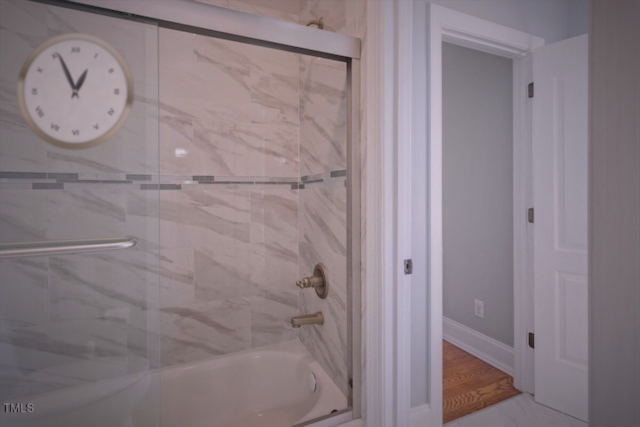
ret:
12,56
